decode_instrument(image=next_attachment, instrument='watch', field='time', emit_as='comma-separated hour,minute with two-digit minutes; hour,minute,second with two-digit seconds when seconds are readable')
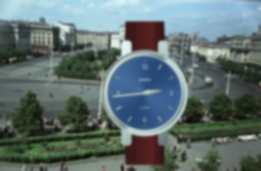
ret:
2,44
